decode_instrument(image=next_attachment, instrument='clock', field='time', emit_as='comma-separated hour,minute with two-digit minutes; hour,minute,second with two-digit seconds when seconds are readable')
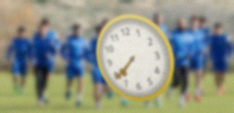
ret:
7,39
